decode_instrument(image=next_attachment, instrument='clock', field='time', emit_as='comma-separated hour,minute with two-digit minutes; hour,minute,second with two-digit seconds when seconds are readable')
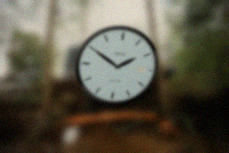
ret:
1,50
